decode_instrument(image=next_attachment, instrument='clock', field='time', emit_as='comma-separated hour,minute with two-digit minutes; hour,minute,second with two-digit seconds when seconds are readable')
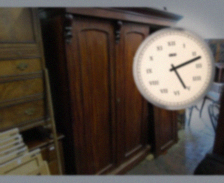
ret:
5,12
